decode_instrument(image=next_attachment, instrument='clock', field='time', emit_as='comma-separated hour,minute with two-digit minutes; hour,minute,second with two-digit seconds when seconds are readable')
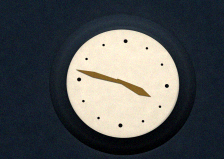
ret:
3,47
